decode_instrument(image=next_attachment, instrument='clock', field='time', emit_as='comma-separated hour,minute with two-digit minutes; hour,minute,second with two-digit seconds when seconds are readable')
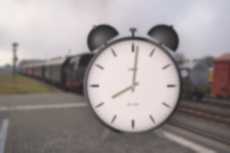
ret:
8,01
